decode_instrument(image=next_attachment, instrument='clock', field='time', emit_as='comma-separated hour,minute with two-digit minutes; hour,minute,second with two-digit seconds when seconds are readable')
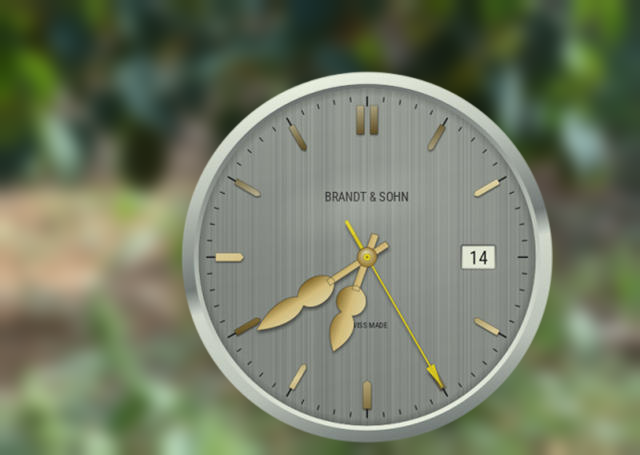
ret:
6,39,25
